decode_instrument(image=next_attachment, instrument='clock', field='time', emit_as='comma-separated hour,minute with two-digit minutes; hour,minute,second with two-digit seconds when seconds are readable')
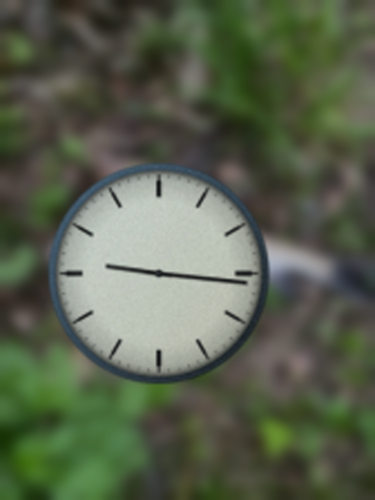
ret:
9,16
